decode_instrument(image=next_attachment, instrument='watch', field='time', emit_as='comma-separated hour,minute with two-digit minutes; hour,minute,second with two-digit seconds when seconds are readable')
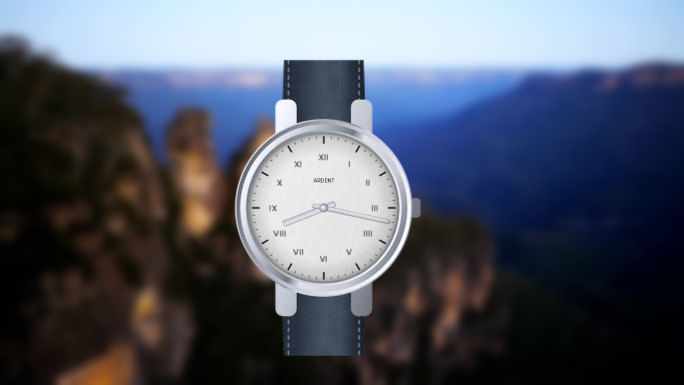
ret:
8,17
